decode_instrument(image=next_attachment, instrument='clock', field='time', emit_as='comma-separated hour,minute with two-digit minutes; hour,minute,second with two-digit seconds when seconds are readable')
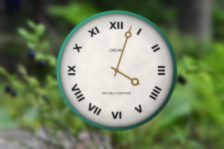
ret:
4,03
